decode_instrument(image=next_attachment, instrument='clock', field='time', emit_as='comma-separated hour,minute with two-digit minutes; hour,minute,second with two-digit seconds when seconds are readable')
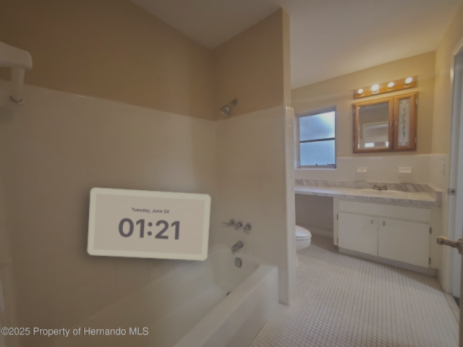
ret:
1,21
